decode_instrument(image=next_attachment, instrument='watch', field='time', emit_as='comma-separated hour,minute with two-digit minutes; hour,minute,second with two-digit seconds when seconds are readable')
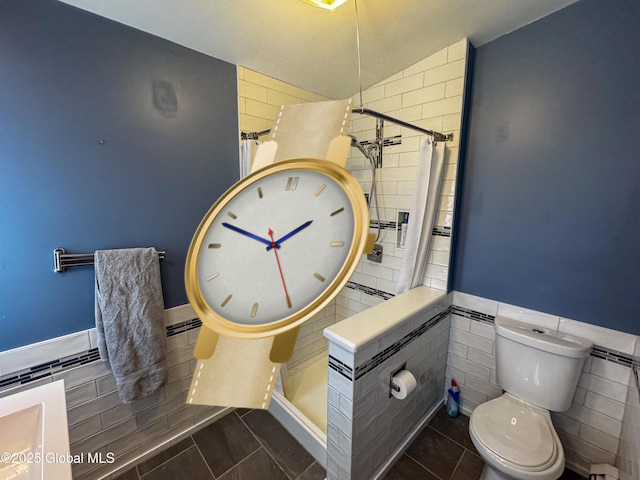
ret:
1,48,25
